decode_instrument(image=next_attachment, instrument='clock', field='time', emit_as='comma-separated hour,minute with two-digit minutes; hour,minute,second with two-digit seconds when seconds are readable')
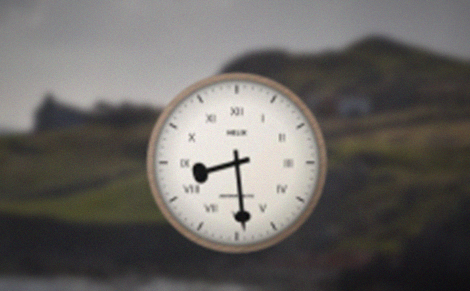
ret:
8,29
